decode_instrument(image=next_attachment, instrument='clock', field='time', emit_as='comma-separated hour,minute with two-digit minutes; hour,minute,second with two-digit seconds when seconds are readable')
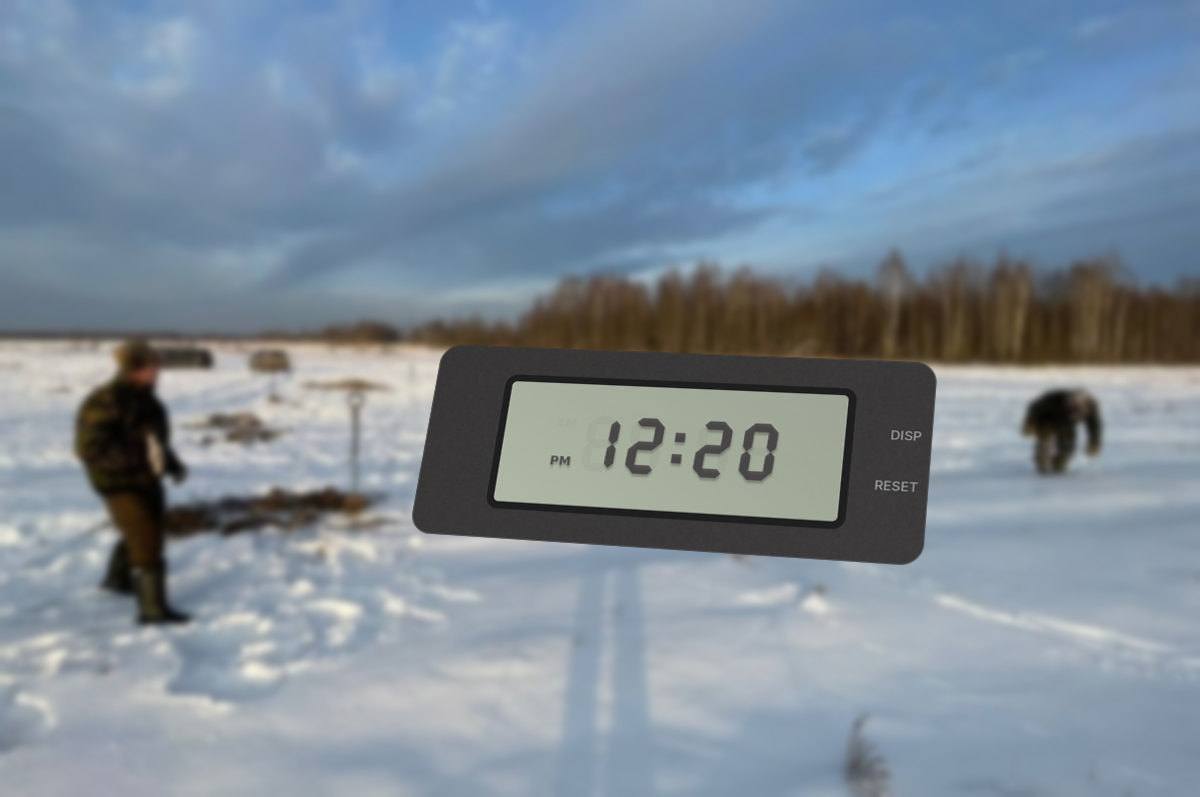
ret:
12,20
